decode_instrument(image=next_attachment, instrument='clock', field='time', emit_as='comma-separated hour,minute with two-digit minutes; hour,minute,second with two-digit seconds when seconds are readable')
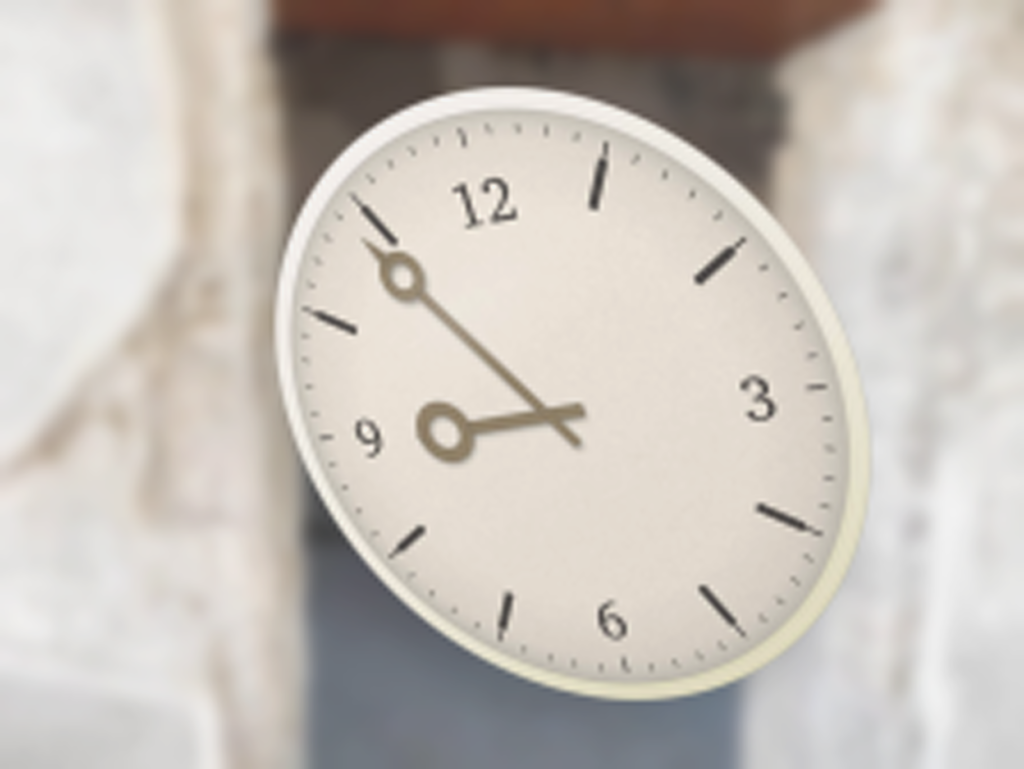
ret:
8,54
